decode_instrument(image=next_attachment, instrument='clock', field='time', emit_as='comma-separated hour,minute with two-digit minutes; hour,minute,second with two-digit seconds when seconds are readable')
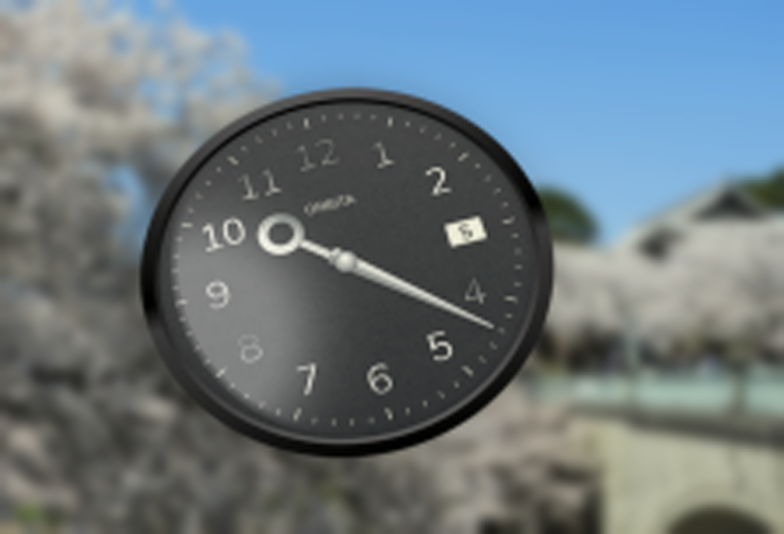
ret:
10,22
